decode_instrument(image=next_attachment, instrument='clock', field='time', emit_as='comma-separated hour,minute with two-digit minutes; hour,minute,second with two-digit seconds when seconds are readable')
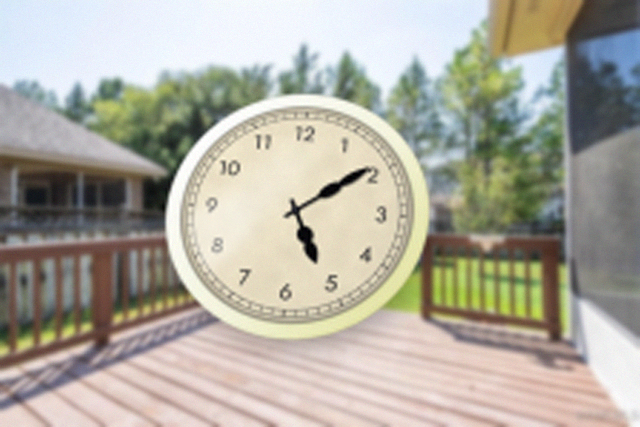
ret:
5,09
